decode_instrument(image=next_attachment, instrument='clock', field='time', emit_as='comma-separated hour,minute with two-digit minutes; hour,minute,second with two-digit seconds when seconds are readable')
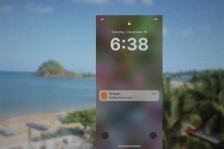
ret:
6,38
